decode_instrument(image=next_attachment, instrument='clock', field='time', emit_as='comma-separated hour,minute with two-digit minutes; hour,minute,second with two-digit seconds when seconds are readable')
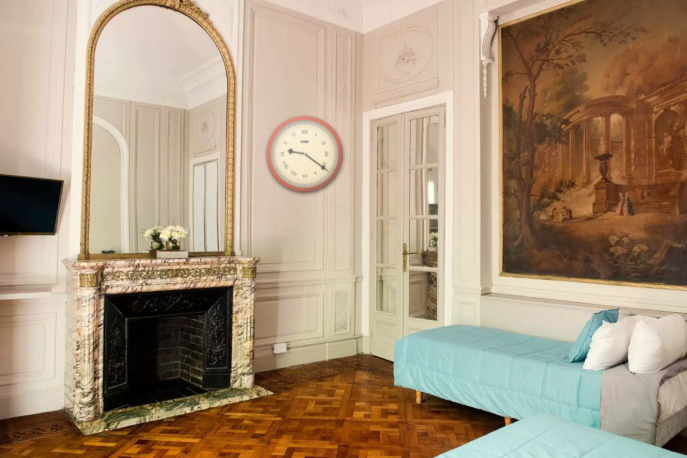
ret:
9,21
